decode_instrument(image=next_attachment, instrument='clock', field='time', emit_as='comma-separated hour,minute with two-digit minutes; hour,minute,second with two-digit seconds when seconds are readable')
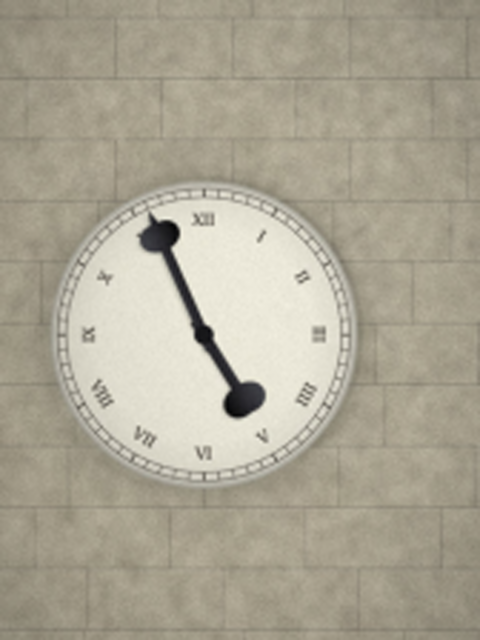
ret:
4,56
